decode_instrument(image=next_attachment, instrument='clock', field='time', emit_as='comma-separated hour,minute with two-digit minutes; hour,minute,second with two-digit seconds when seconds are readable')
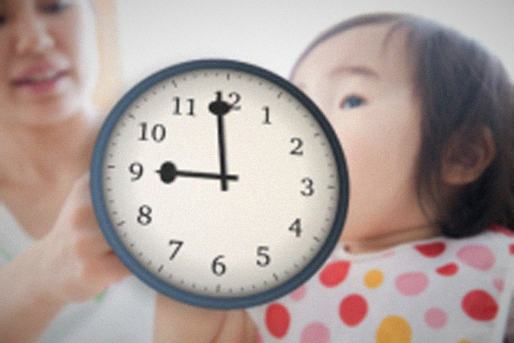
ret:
8,59
